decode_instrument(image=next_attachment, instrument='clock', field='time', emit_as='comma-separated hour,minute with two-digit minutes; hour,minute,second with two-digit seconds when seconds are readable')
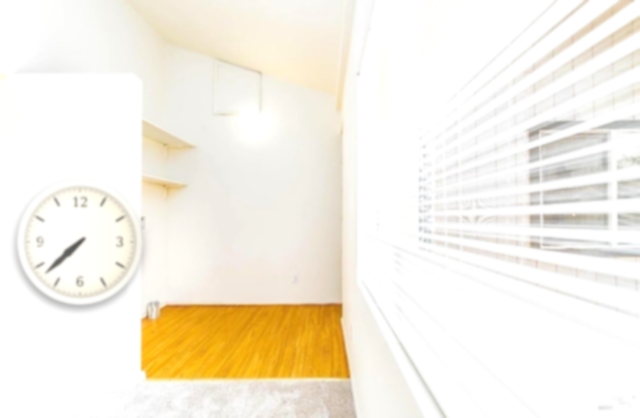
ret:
7,38
